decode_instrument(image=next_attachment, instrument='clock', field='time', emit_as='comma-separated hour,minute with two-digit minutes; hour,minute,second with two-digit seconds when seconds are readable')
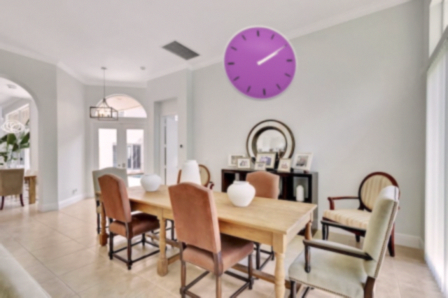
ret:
2,10
